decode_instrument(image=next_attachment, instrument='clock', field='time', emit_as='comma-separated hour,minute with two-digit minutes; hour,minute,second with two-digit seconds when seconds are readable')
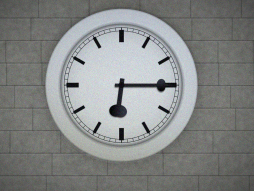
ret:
6,15
